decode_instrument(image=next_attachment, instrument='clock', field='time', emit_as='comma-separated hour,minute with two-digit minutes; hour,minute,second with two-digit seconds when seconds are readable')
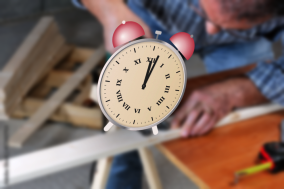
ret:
12,02
